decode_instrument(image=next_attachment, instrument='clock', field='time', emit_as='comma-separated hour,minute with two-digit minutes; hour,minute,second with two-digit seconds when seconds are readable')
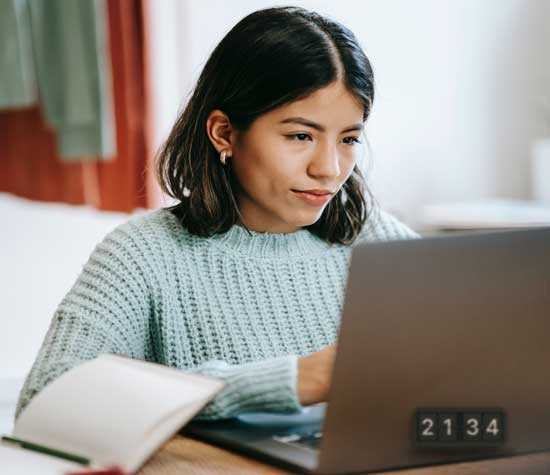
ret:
21,34
